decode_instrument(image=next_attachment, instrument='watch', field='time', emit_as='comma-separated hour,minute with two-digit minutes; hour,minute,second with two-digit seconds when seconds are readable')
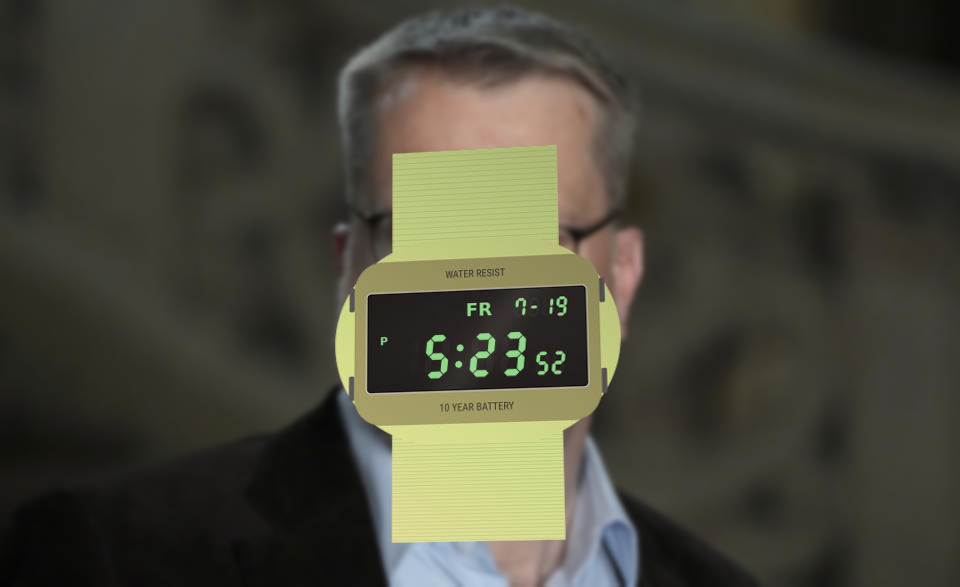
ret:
5,23,52
